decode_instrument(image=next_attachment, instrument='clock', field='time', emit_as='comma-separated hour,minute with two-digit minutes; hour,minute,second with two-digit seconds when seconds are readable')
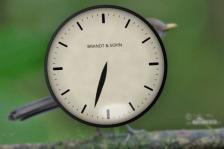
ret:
6,33
